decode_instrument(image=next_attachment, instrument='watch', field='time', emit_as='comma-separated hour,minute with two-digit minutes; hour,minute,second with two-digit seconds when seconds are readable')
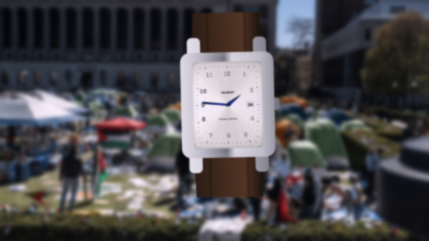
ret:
1,46
